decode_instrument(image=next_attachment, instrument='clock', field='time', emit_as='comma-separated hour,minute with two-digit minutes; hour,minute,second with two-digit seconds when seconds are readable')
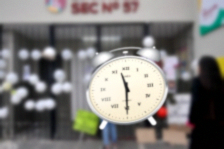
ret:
11,30
